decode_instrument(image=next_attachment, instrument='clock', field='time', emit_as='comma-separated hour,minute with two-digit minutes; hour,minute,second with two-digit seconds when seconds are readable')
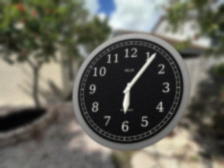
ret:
6,06
